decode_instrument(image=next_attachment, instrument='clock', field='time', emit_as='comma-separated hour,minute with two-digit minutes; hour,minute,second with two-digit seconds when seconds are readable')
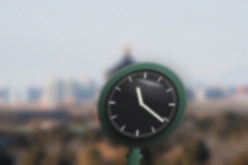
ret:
11,21
